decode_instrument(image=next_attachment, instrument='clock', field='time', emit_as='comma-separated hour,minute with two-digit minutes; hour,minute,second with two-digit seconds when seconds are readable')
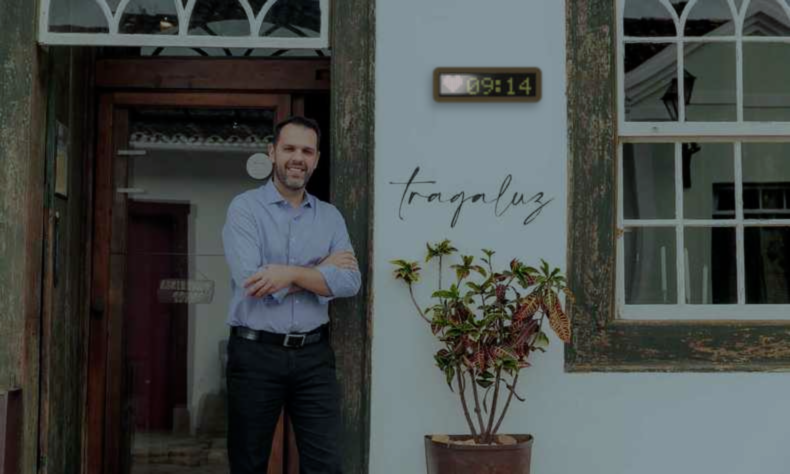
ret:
9,14
